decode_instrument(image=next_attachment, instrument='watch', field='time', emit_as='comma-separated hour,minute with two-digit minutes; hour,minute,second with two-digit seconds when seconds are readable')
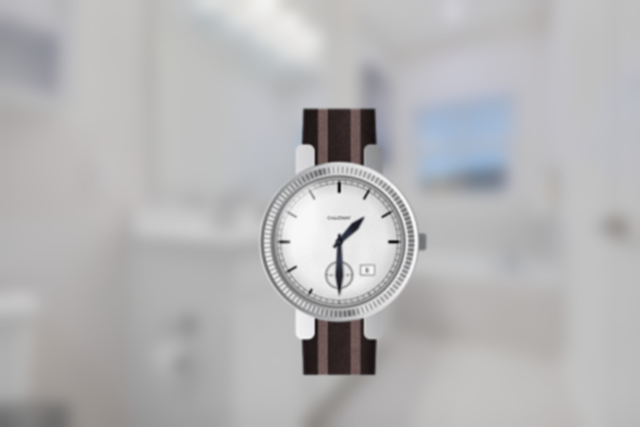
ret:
1,30
